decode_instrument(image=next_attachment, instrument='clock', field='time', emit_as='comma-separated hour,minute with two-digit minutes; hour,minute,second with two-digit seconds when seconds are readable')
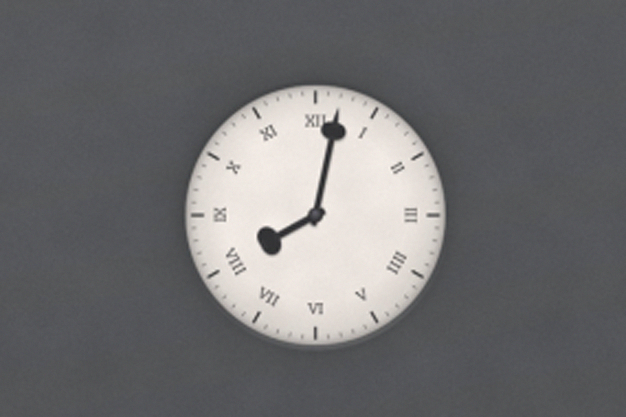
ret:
8,02
